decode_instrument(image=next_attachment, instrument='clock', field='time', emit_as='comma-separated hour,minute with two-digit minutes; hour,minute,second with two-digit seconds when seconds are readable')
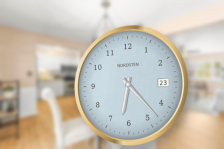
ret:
6,23
